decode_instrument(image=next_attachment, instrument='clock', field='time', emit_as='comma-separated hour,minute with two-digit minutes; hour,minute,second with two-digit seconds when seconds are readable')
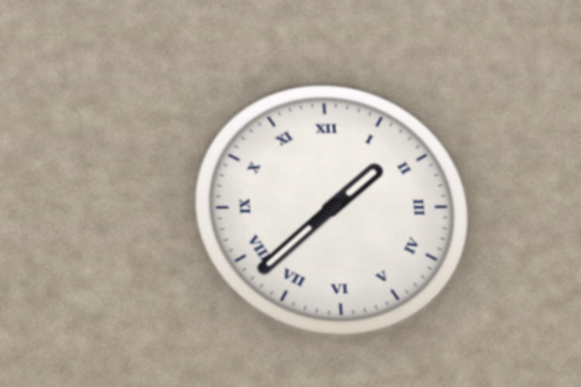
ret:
1,38
